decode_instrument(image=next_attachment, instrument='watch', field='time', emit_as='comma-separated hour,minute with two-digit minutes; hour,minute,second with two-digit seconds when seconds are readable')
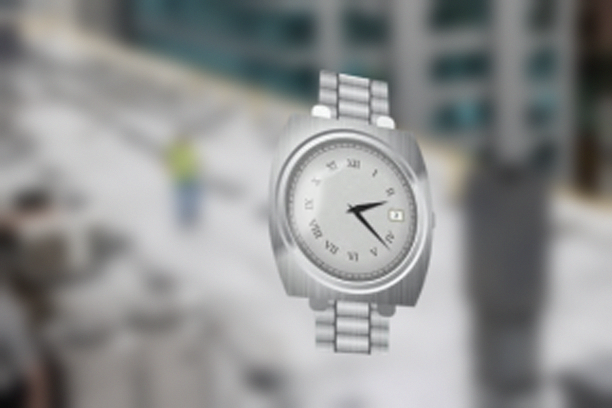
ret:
2,22
